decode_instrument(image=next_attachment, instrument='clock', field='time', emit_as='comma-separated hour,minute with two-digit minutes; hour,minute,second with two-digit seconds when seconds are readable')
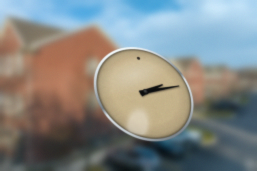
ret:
2,13
